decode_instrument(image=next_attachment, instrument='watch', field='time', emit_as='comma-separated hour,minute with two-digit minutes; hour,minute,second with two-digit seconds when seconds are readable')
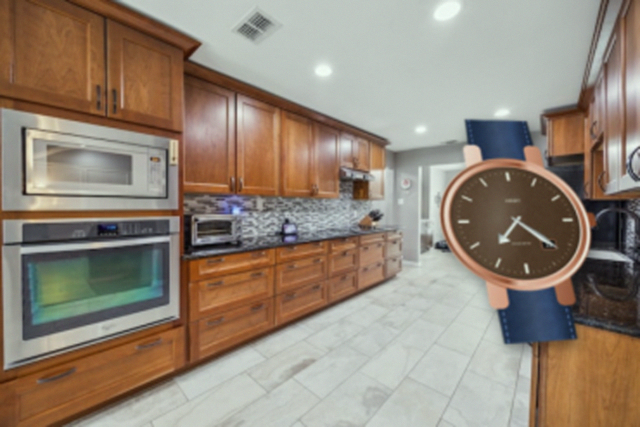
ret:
7,22
